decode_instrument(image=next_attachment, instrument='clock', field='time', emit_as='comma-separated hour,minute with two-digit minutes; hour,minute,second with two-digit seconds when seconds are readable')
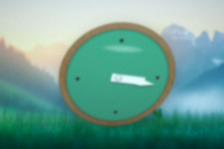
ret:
3,17
